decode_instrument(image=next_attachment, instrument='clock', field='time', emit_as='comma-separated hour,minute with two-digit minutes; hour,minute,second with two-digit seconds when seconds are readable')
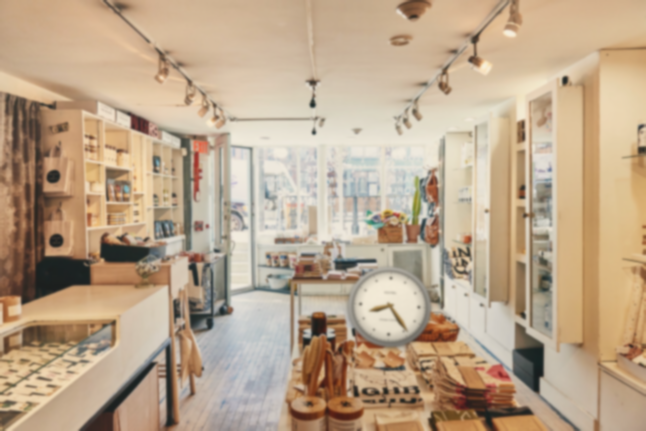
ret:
8,24
